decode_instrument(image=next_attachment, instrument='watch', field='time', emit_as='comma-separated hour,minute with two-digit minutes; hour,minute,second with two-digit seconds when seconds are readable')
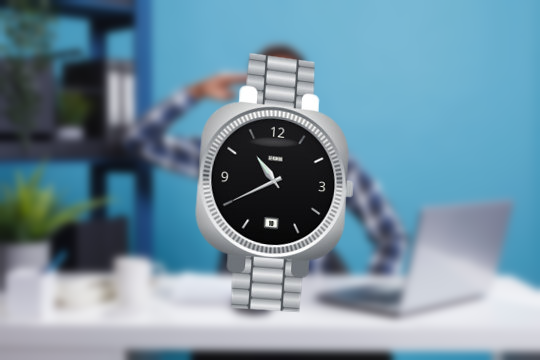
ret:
10,40
